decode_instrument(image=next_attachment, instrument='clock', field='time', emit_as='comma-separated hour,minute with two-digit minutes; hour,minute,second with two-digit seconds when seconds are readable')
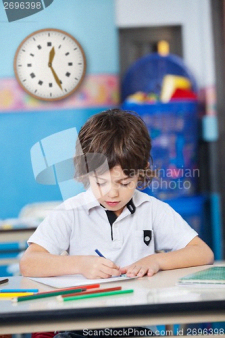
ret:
12,26
